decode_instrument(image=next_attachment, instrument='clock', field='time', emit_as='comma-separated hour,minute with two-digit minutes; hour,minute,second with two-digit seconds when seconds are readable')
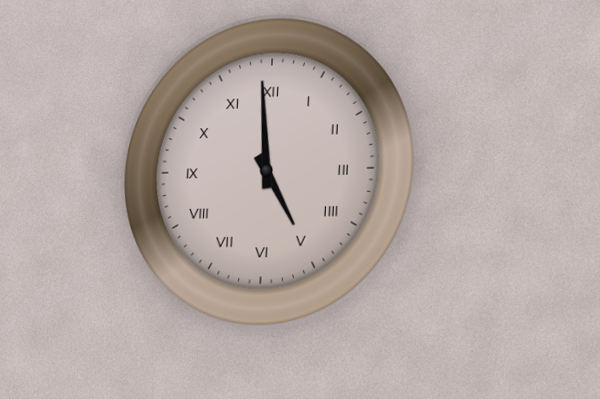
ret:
4,59
